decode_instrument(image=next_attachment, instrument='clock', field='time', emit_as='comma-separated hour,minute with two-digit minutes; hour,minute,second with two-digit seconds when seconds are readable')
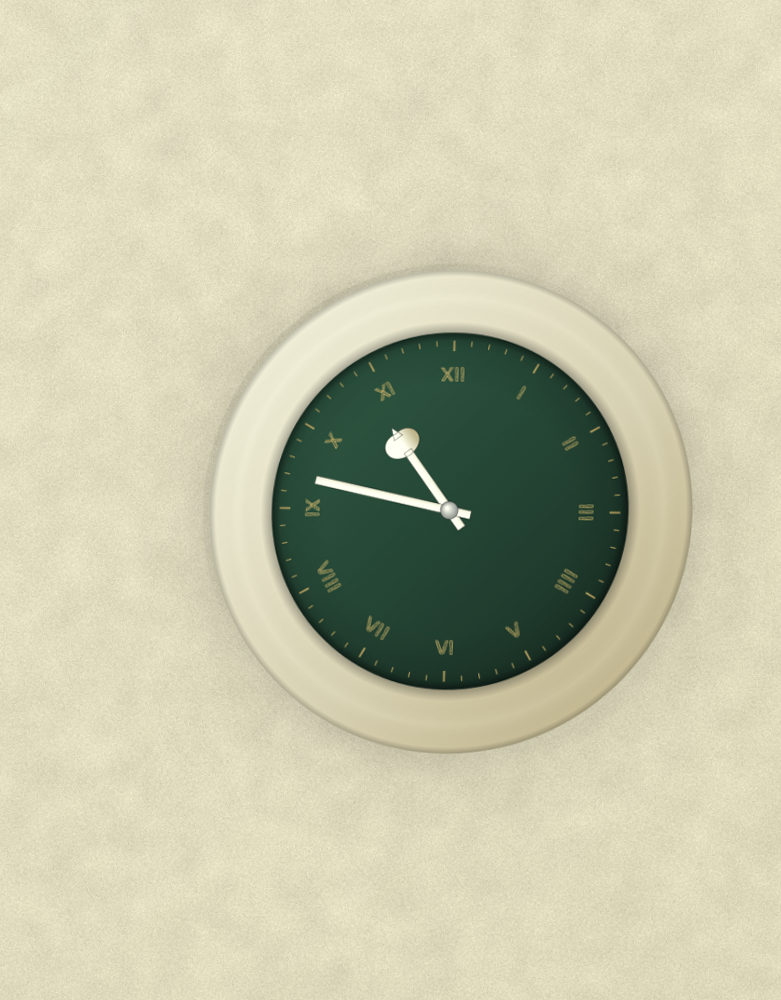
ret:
10,47
